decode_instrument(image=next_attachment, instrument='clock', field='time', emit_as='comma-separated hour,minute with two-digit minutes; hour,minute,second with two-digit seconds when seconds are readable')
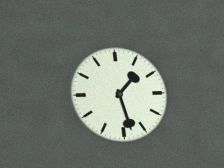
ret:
1,28
